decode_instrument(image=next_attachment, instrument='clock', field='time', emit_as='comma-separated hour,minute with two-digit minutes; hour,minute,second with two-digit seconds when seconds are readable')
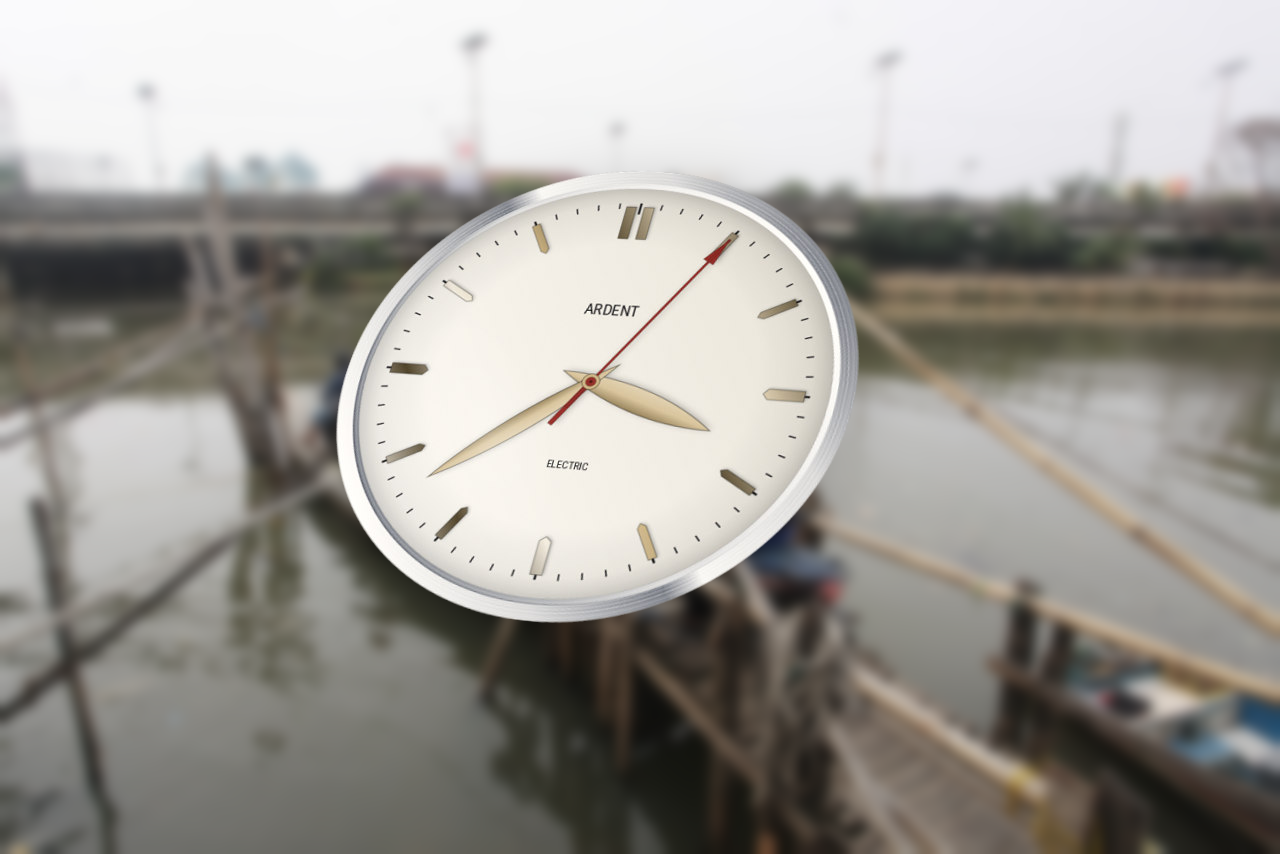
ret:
3,38,05
